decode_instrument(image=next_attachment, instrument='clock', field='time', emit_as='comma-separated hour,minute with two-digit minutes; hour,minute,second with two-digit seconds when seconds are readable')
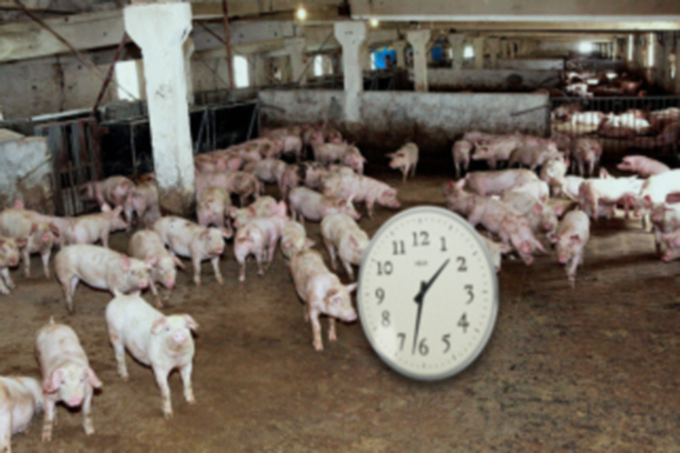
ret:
1,32
